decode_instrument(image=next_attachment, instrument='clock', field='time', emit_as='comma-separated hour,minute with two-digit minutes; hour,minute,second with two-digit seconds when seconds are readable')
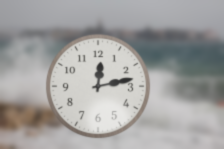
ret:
12,13
